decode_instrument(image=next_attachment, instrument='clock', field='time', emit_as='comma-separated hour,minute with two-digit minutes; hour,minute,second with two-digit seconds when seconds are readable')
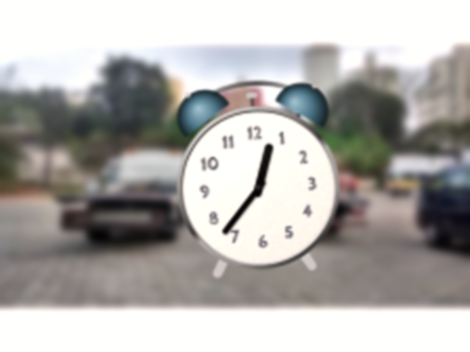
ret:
12,37
